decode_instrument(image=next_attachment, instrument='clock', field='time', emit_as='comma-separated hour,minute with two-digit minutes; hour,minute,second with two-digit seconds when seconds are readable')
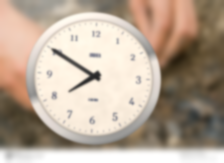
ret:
7,50
